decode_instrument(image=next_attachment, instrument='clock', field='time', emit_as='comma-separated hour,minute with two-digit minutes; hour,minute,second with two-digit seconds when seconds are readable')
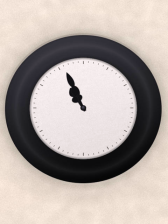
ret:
10,56
